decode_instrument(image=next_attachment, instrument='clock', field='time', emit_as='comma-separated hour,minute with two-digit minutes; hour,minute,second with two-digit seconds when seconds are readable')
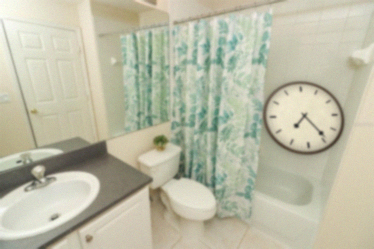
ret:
7,24
